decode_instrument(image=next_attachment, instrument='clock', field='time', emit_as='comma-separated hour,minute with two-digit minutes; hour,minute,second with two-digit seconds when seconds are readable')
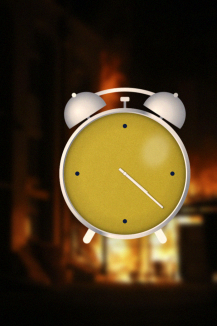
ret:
4,22
